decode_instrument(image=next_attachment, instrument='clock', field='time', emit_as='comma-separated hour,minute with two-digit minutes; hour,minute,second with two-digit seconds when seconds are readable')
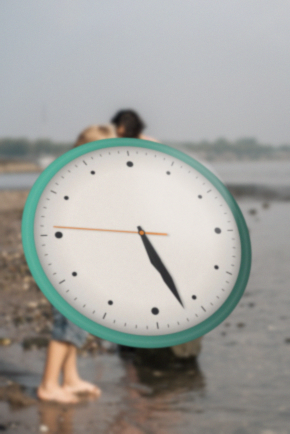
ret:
5,26,46
